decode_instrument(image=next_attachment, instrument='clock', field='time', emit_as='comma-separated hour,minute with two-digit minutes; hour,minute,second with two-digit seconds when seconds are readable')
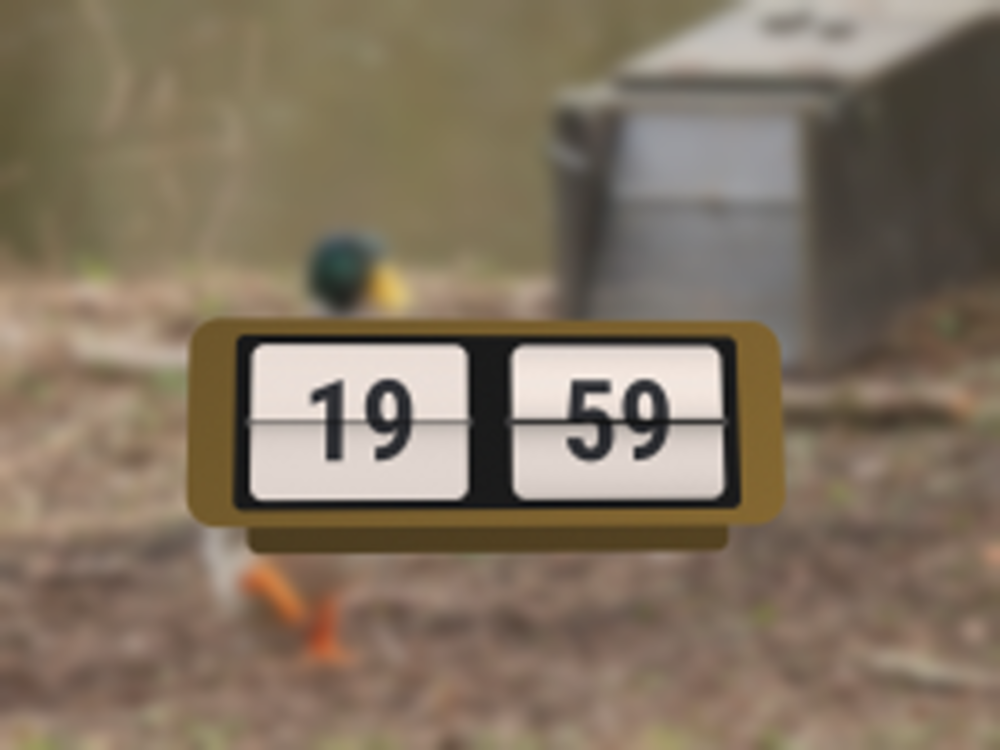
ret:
19,59
